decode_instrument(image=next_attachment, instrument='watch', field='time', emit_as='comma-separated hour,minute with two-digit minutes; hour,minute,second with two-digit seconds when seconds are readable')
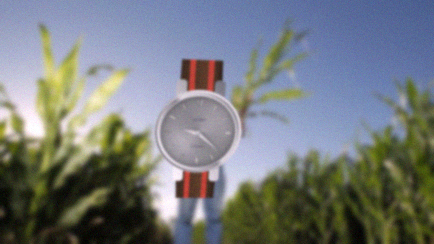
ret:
9,22
